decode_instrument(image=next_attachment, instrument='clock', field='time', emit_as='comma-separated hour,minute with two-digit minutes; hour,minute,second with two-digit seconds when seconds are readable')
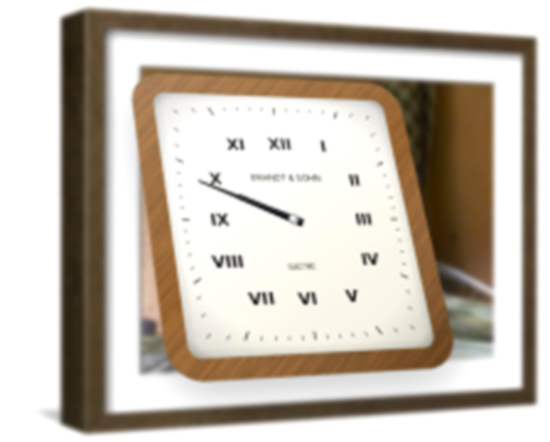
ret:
9,49
